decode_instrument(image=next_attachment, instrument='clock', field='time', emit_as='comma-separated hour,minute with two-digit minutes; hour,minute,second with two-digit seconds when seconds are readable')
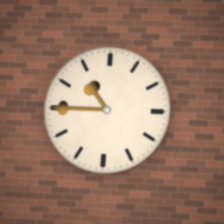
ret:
10,45
